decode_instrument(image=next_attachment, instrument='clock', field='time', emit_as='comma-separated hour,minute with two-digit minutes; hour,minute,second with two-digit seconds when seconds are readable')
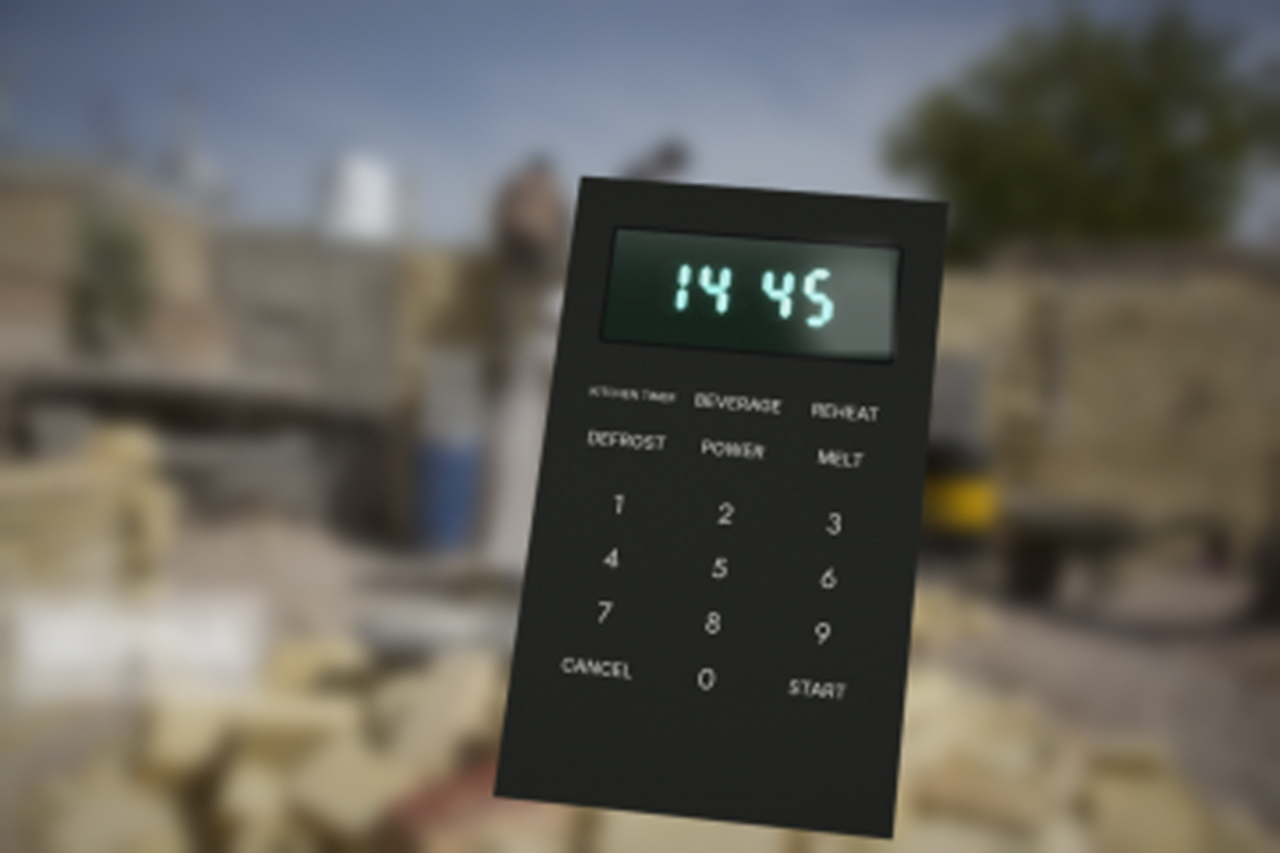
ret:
14,45
